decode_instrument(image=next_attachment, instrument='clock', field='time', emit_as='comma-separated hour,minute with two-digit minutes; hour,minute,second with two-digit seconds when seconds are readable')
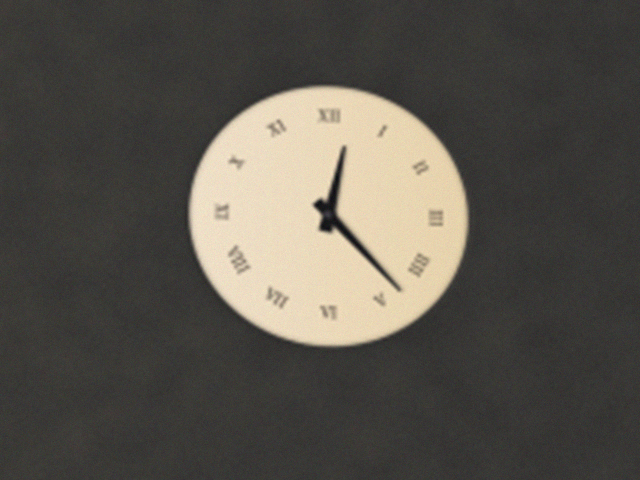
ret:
12,23
